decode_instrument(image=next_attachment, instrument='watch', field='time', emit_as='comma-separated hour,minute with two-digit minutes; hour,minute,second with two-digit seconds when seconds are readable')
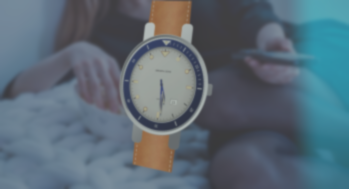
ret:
5,29
